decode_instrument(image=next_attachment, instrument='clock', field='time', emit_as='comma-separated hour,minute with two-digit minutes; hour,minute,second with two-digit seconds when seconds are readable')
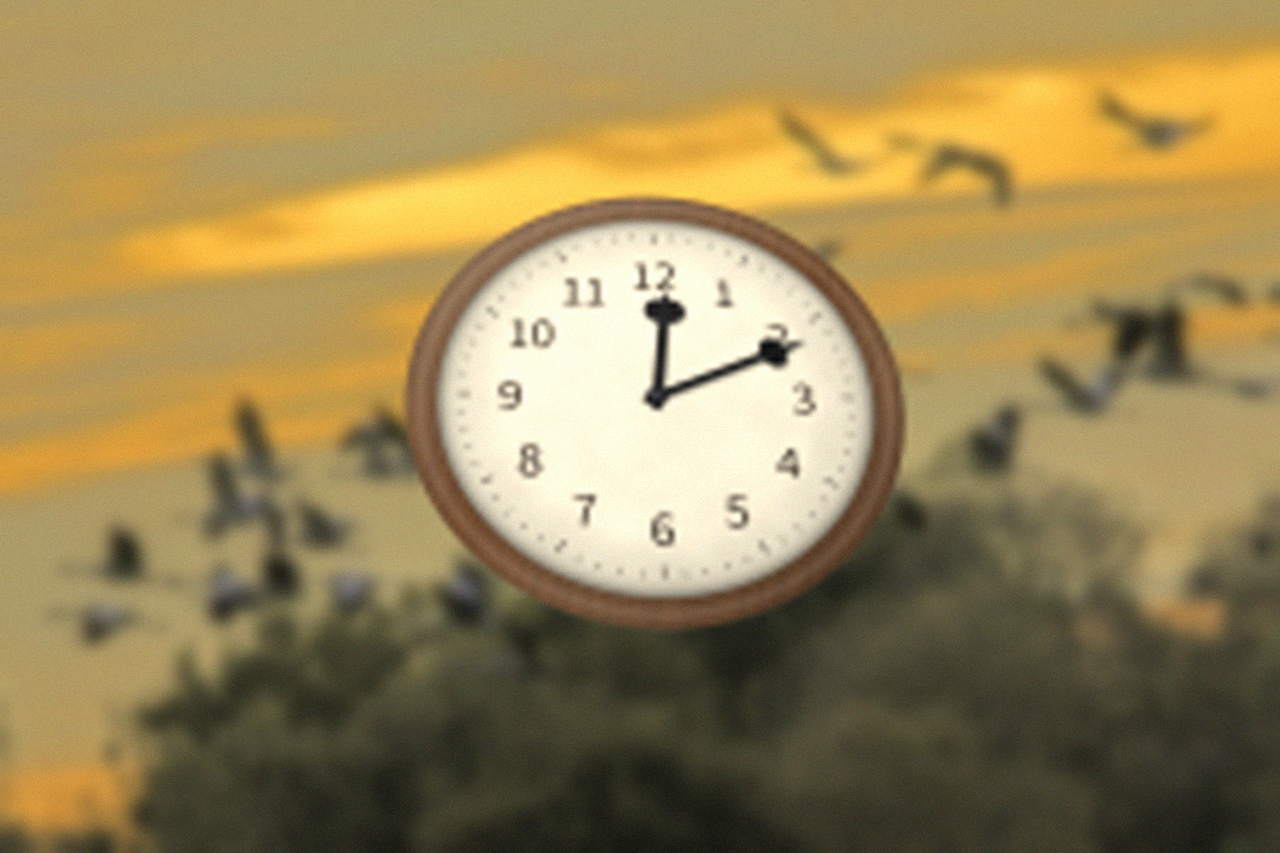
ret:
12,11
